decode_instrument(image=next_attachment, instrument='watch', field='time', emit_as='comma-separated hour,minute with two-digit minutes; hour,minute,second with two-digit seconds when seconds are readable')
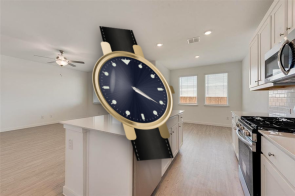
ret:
4,21
